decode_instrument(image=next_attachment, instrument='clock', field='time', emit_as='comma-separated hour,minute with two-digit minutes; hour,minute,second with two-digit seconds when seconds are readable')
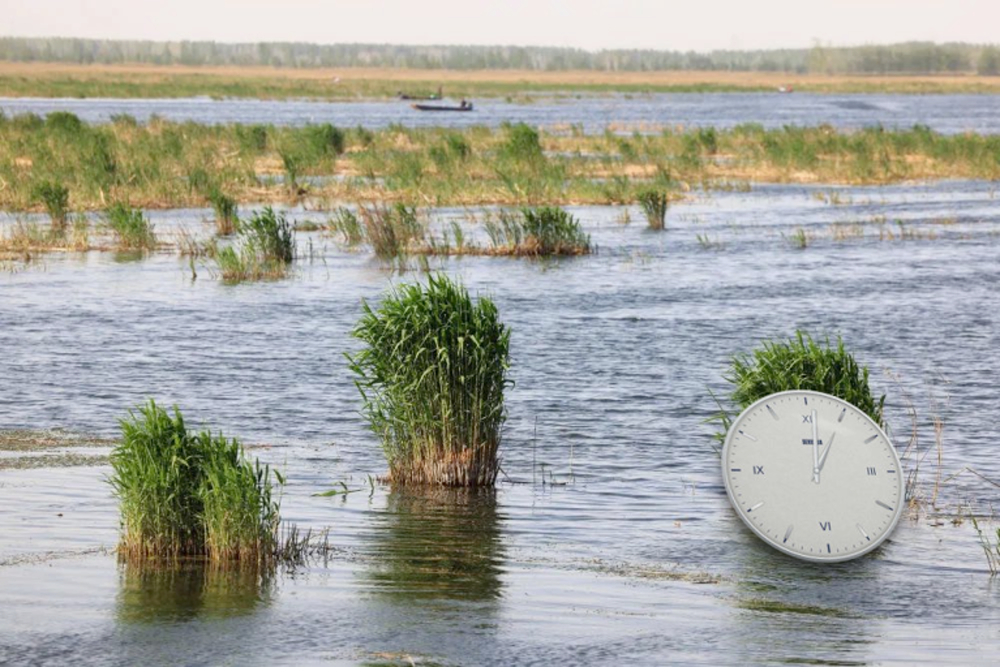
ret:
1,01
